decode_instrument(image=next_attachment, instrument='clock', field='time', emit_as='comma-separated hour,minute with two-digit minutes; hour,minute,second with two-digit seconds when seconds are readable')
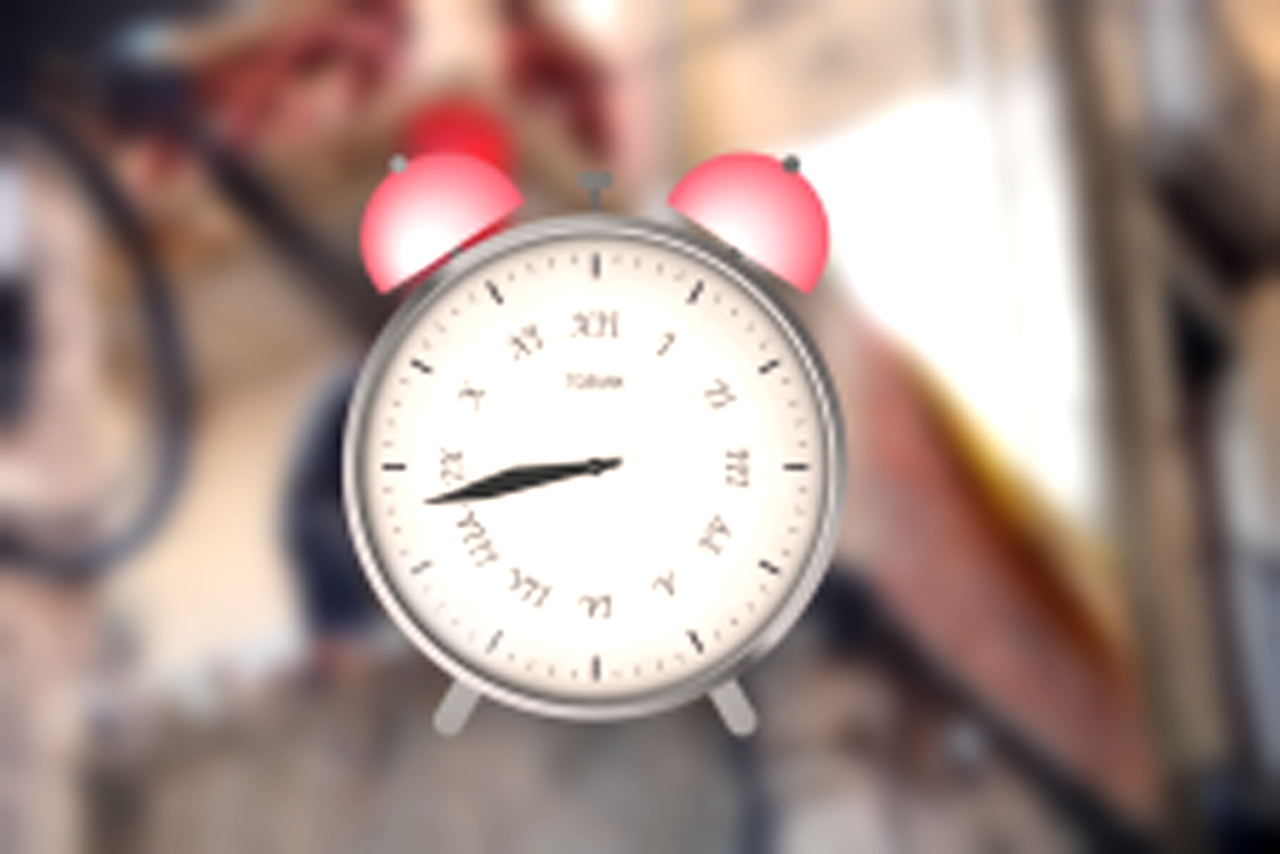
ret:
8,43
